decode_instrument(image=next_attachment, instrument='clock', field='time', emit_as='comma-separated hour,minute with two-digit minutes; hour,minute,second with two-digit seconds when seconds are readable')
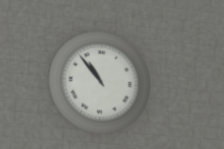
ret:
10,53
